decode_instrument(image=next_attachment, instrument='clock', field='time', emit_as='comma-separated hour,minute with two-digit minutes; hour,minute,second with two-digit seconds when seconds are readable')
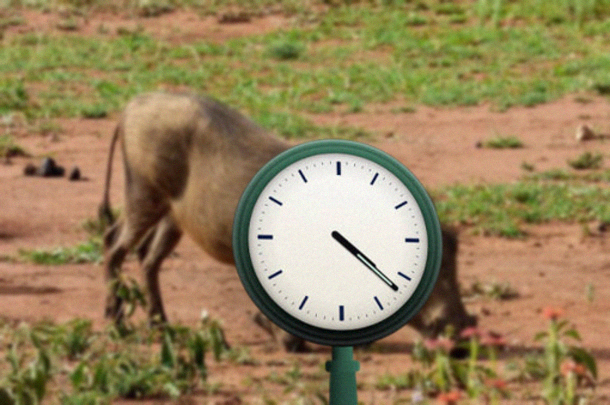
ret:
4,22
